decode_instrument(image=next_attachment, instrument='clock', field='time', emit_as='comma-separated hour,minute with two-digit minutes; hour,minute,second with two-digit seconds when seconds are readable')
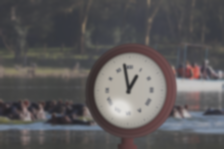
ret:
12,58
